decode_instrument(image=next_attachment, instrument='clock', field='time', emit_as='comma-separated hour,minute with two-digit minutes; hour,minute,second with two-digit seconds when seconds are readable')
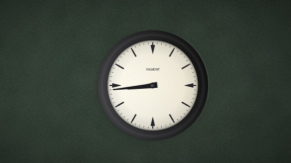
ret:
8,44
